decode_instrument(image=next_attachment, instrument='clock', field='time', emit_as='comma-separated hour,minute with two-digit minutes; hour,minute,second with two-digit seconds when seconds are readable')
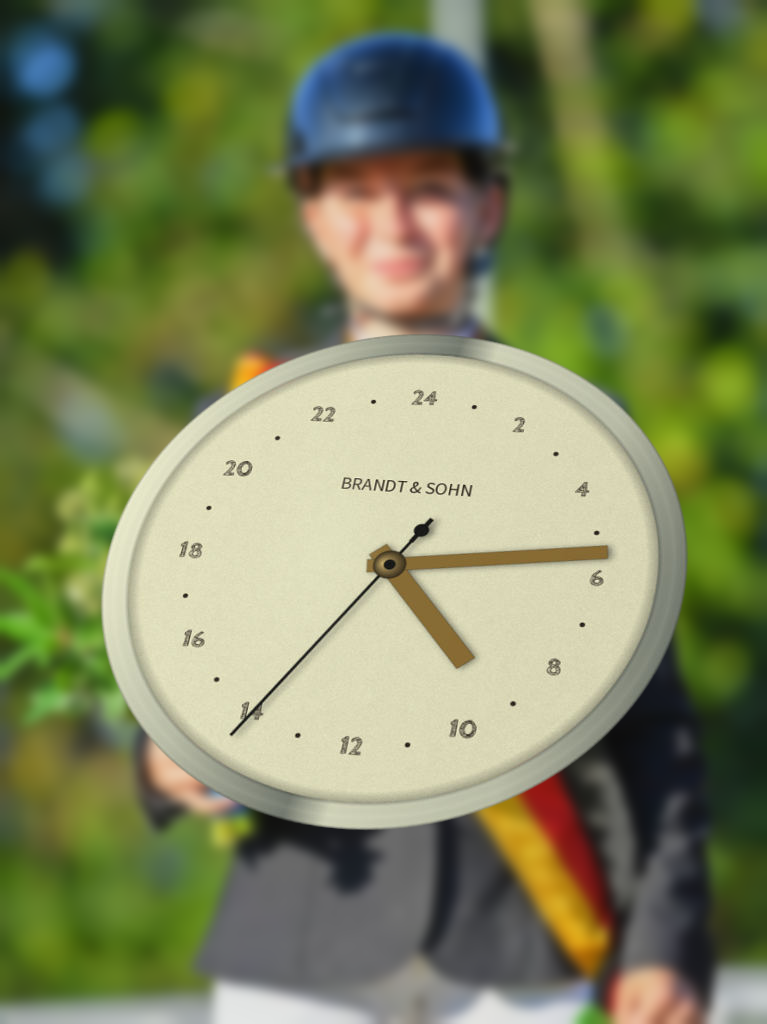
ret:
9,13,35
